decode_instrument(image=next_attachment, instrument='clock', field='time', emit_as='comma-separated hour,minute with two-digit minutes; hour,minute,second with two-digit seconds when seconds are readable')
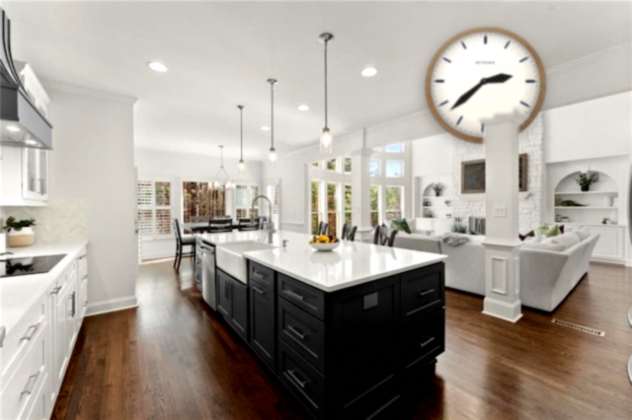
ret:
2,38
